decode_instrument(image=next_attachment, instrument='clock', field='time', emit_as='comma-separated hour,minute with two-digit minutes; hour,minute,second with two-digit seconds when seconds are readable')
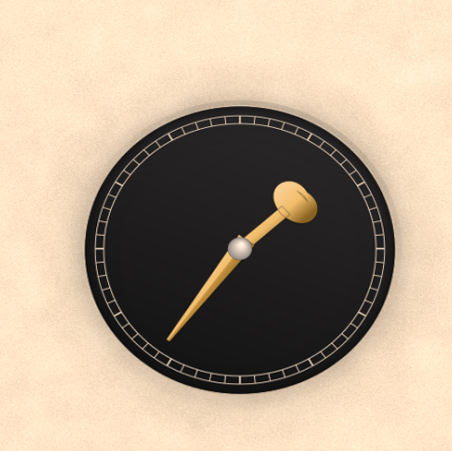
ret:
1,36
